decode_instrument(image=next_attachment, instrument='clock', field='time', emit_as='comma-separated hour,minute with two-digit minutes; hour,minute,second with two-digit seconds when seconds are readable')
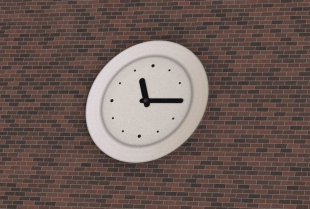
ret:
11,15
